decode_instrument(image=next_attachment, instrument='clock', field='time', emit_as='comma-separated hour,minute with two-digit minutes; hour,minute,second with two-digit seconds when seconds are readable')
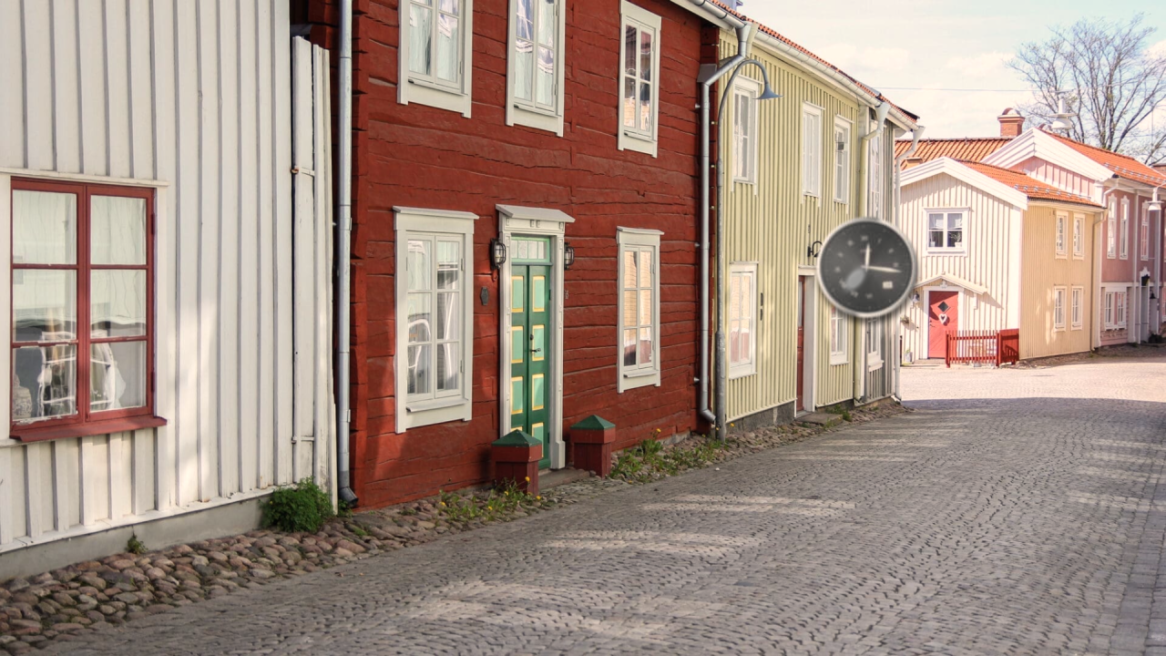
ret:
12,17
